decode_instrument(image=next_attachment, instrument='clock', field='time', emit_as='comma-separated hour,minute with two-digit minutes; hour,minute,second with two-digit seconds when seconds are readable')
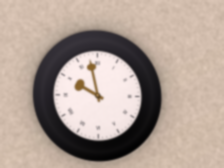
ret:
9,58
